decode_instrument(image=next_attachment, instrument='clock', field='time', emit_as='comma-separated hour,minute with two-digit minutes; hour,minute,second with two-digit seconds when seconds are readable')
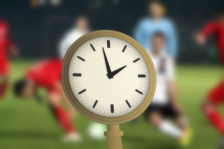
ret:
1,58
